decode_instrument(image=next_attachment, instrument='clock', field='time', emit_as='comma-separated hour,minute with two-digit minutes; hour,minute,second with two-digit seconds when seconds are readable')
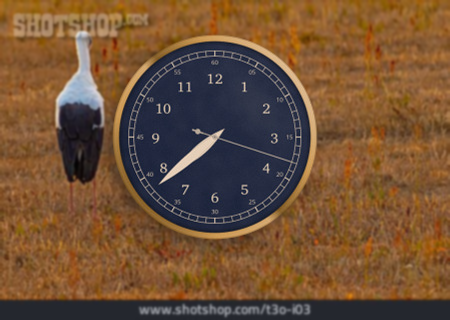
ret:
7,38,18
